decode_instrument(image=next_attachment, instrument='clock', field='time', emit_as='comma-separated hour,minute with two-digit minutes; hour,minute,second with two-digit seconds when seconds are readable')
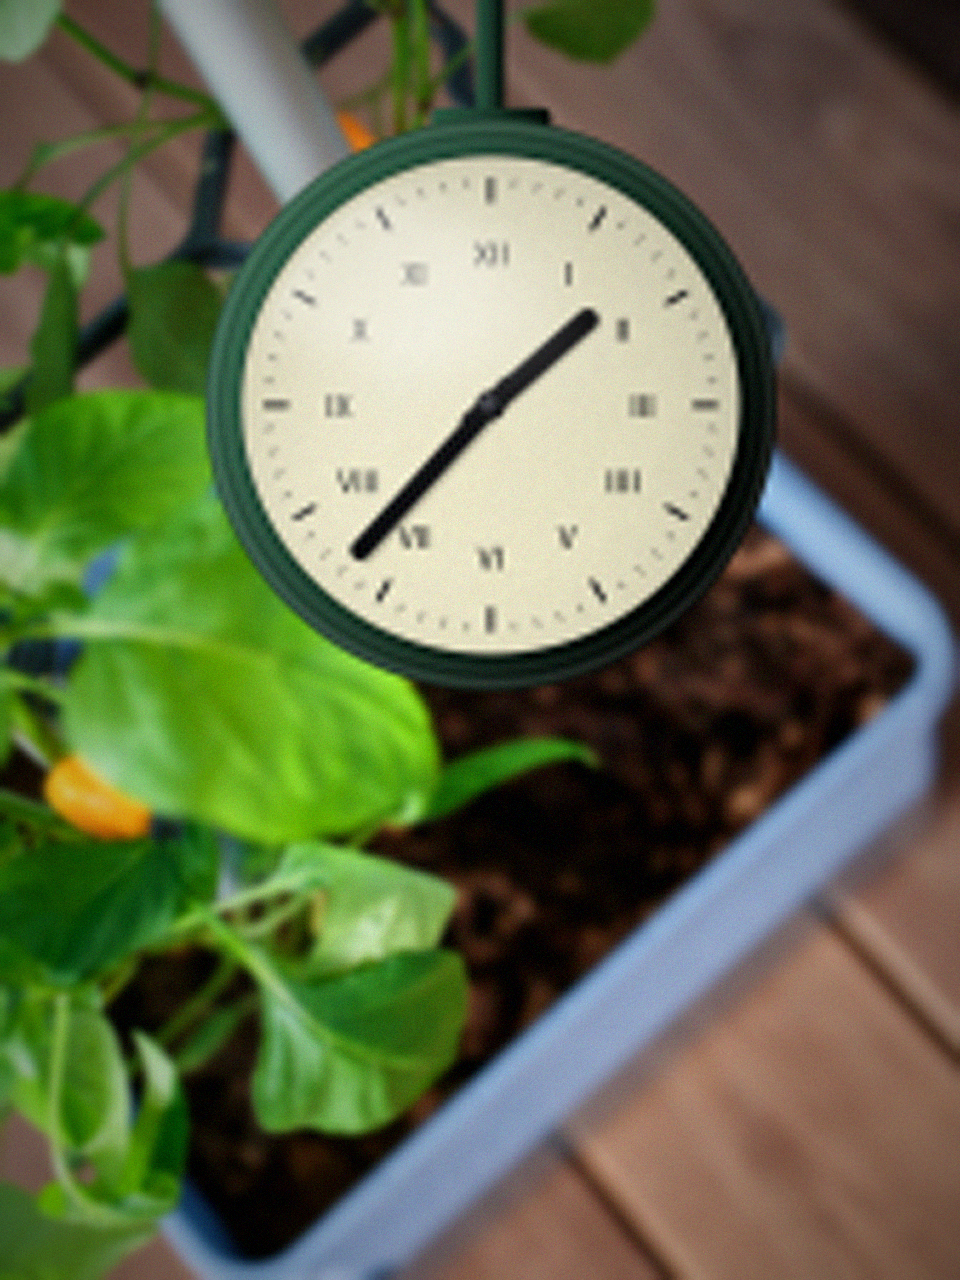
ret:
1,37
